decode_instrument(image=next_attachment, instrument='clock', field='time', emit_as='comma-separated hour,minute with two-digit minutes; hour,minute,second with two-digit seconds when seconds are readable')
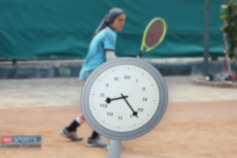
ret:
8,23
